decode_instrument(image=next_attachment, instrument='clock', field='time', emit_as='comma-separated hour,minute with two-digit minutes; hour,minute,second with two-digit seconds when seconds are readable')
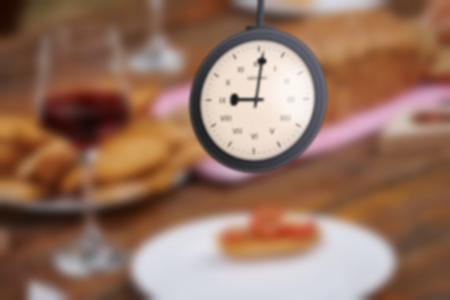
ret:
9,01
